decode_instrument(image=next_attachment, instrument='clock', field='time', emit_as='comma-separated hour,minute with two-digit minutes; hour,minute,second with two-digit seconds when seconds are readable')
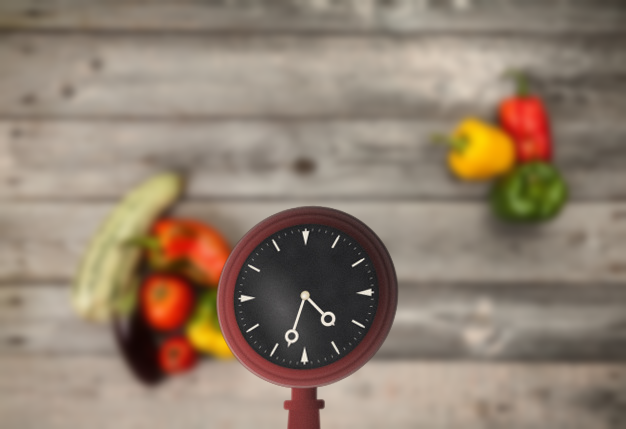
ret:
4,33
